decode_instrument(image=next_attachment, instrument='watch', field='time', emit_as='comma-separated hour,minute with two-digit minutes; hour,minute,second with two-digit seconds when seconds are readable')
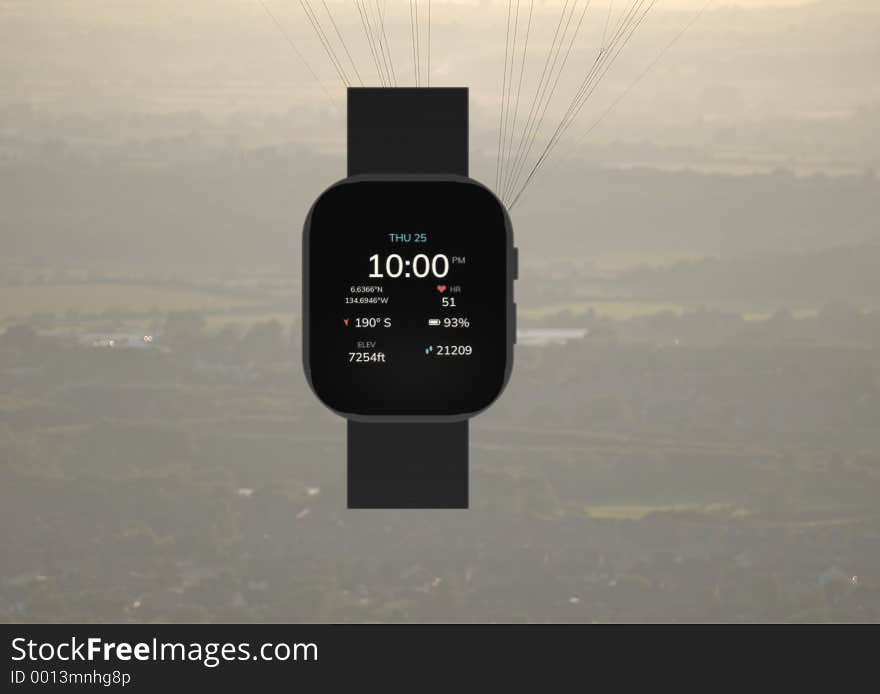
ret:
10,00
